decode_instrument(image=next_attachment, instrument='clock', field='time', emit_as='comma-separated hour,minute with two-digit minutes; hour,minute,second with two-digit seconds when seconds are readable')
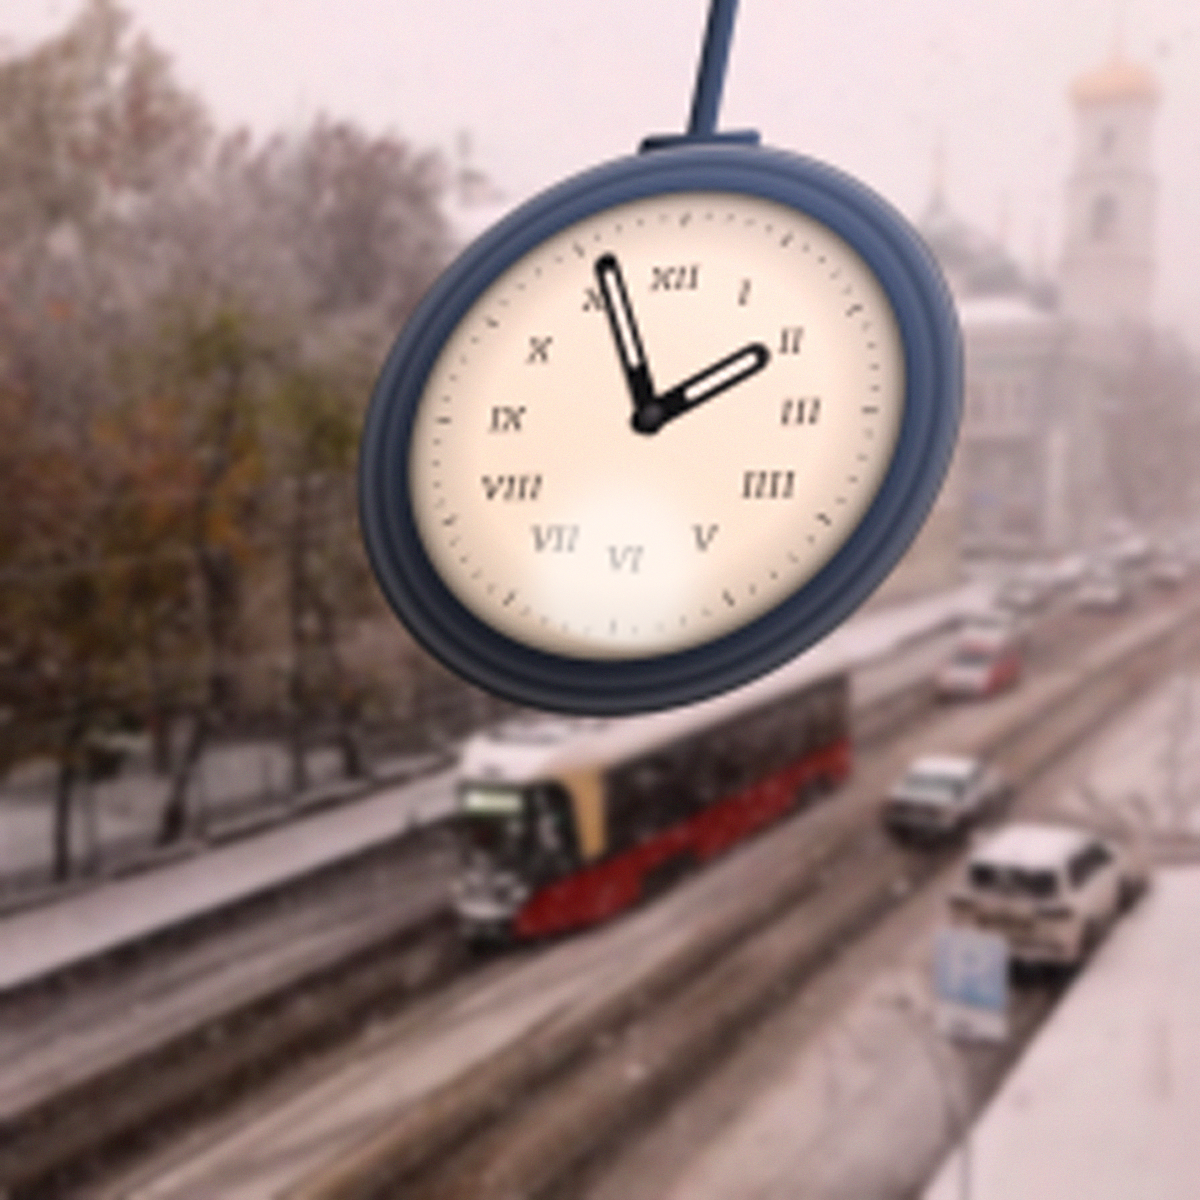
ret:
1,56
